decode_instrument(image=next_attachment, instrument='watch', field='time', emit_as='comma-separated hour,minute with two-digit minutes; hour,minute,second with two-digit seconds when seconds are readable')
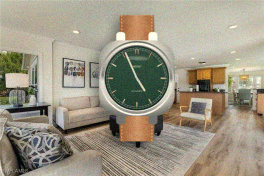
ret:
4,56
